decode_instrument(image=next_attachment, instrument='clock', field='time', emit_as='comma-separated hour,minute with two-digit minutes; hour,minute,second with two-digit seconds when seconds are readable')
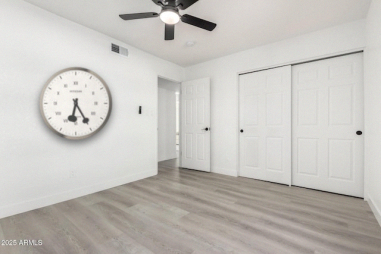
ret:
6,25
